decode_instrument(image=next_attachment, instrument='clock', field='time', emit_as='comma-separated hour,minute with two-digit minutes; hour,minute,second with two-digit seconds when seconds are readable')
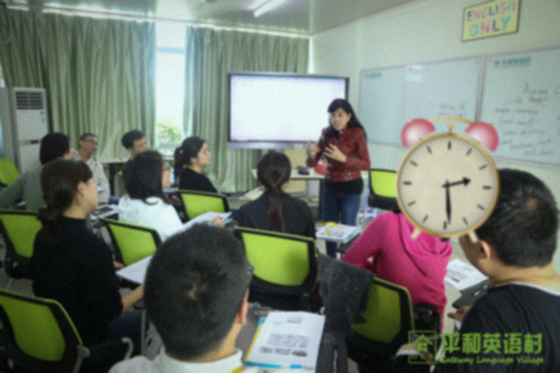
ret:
2,29
